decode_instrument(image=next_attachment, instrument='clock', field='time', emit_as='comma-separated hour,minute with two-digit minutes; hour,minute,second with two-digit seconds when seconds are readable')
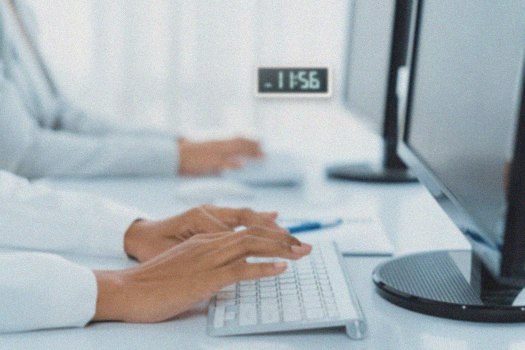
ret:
11,56
